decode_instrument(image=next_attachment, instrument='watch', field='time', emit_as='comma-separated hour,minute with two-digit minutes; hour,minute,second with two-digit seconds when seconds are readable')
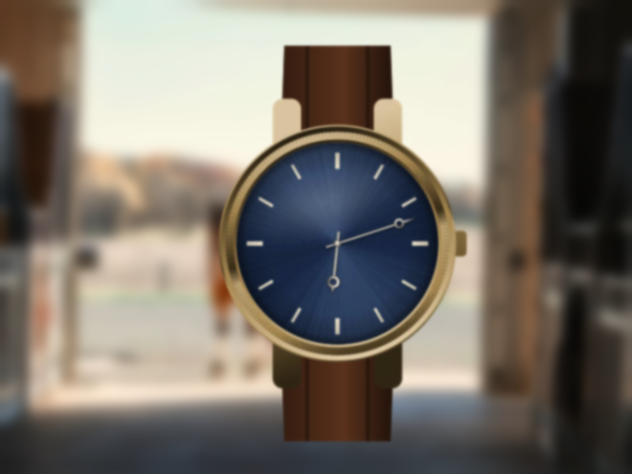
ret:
6,12
